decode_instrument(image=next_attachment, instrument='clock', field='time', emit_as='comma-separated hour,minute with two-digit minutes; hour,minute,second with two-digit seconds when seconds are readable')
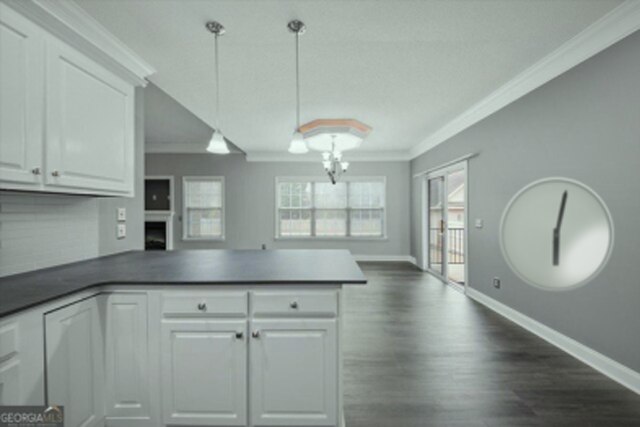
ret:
6,02
